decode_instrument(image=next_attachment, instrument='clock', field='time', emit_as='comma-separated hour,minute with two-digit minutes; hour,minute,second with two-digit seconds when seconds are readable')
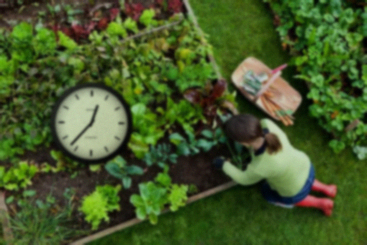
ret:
12,37
